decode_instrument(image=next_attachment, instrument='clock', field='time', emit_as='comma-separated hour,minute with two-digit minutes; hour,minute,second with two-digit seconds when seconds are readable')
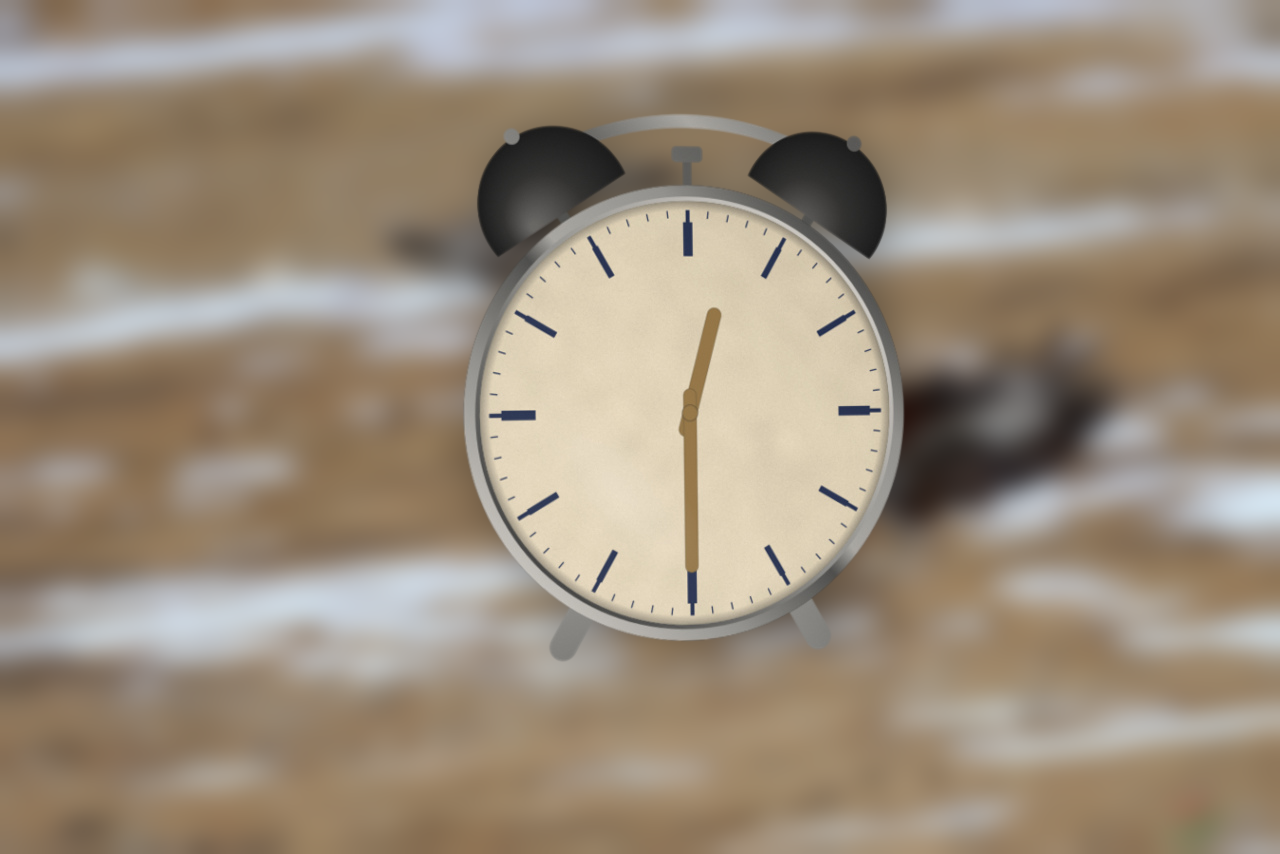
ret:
12,30
